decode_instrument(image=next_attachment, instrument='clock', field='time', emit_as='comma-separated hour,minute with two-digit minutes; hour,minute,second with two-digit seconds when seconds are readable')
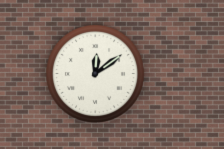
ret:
12,09
